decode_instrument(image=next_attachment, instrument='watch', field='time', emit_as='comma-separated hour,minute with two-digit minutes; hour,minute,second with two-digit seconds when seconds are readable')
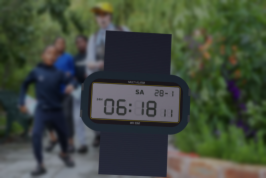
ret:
6,18,11
